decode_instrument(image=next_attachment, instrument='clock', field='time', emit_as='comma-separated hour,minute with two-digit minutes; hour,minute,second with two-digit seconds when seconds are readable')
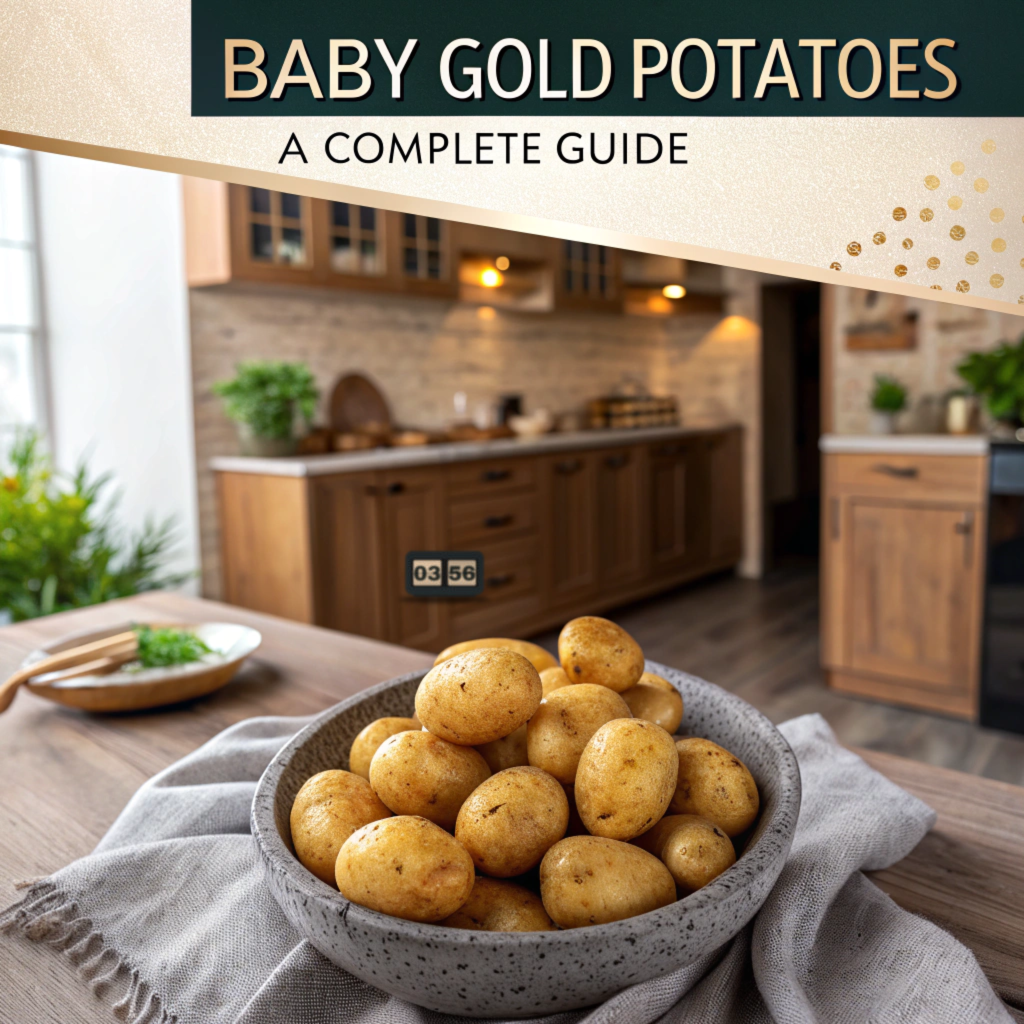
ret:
3,56
